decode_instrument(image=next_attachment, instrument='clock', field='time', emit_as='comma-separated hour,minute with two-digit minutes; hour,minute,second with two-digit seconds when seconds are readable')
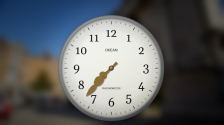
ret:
7,37
